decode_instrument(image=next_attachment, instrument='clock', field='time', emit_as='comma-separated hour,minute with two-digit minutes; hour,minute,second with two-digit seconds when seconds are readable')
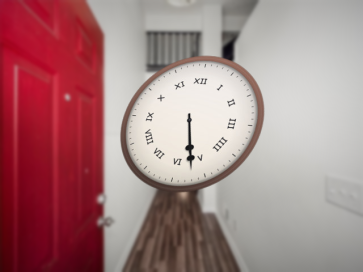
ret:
5,27
